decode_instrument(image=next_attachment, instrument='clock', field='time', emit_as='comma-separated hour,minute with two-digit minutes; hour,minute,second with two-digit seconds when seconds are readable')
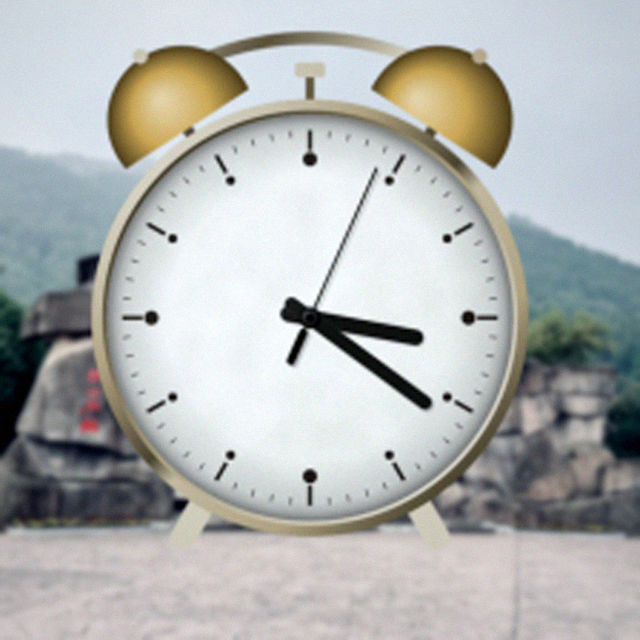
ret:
3,21,04
